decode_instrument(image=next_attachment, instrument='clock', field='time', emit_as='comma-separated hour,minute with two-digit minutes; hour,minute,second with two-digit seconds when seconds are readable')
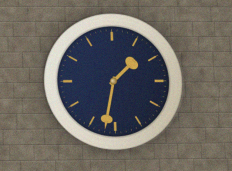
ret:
1,32
